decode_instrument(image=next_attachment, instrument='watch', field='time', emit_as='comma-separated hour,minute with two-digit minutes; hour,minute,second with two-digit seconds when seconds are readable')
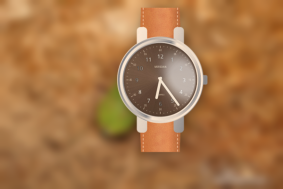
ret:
6,24
